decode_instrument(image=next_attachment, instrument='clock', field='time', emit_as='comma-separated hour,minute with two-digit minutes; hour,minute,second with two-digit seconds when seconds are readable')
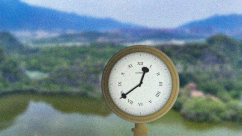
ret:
12,39
